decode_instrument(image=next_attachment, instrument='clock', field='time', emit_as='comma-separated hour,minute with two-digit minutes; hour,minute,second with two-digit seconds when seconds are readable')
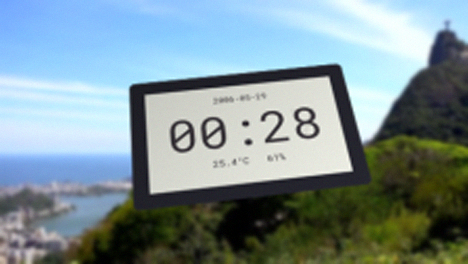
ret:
0,28
